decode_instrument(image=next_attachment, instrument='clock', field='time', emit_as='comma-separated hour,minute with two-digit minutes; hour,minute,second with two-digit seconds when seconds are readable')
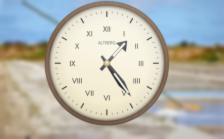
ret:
1,24
